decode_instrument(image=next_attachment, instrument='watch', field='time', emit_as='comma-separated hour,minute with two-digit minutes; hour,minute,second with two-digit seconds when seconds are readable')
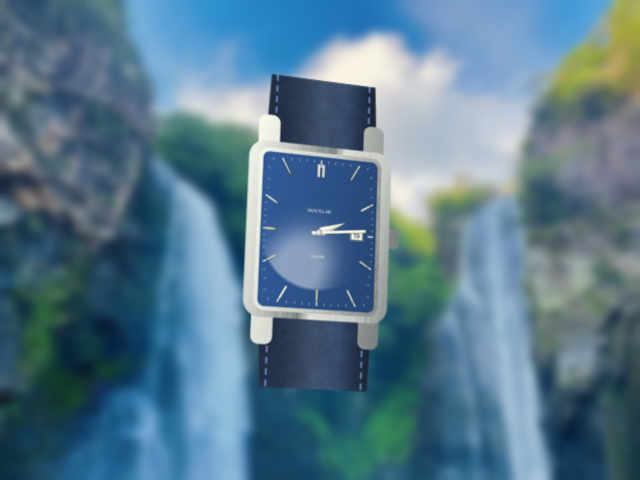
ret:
2,14
